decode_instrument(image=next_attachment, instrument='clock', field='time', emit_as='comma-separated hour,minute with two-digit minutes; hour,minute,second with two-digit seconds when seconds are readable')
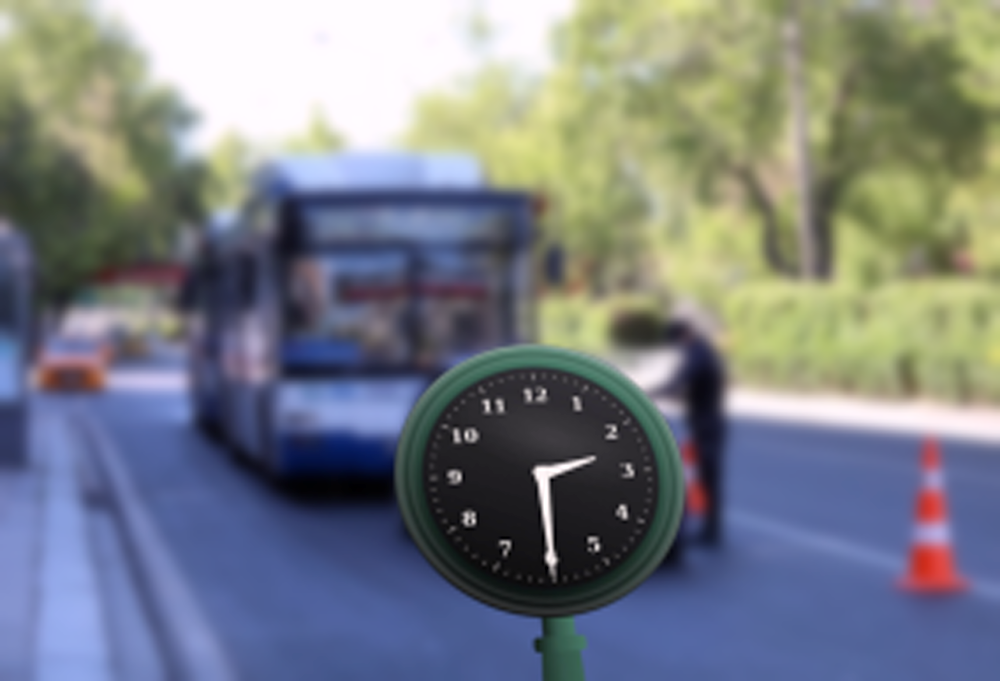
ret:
2,30
